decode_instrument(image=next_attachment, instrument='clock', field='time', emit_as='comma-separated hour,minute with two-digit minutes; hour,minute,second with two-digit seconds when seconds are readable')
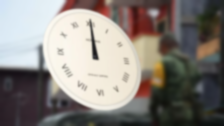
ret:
12,00
